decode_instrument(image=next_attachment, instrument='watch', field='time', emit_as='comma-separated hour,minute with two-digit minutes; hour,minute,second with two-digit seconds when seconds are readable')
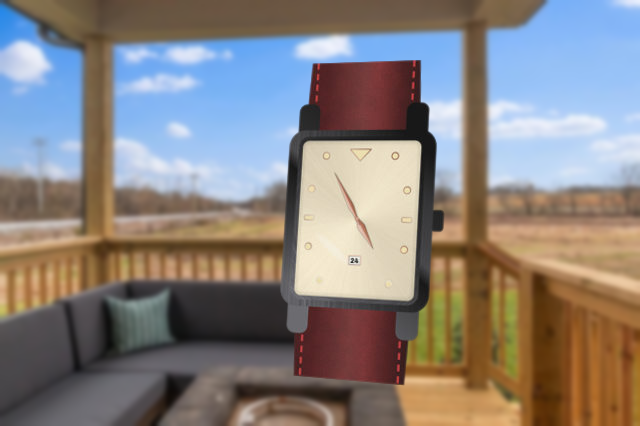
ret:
4,55
